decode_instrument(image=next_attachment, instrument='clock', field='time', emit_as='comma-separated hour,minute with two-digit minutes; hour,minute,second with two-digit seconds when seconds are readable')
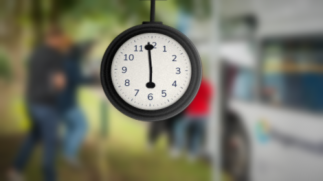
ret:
5,59
